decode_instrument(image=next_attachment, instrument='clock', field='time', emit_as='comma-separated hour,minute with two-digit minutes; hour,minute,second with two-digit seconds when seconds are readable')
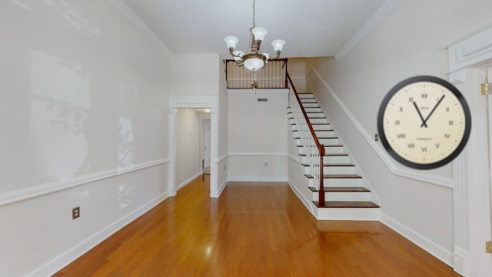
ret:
11,06
